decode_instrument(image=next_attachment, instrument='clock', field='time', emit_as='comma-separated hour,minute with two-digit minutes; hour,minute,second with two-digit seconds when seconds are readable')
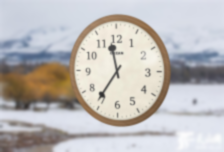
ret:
11,36
